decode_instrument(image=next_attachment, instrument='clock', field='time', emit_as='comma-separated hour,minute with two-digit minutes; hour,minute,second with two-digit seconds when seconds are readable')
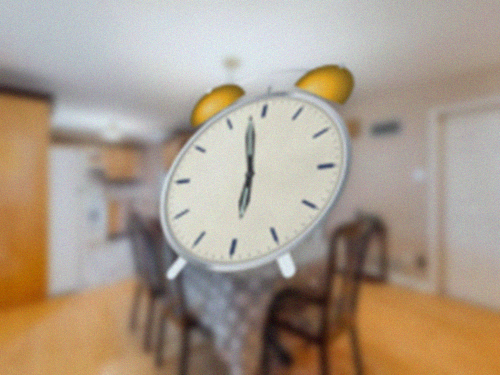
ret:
5,58
